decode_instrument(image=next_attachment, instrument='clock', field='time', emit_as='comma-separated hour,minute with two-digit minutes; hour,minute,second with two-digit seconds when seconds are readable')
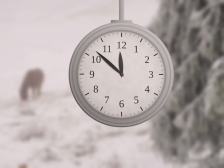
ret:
11,52
